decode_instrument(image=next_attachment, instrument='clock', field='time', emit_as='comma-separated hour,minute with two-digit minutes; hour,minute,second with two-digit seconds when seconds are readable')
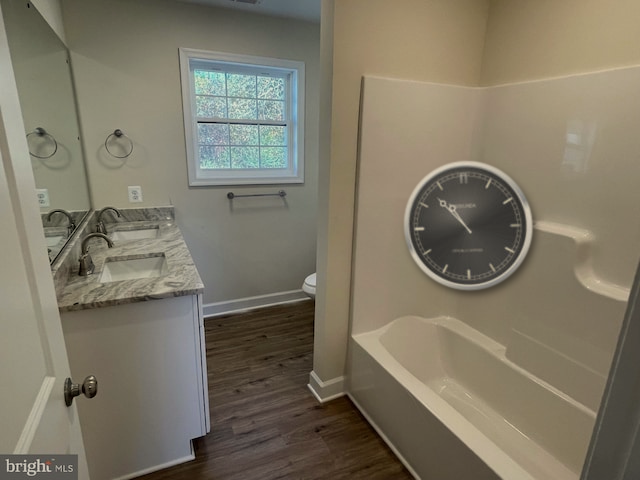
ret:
10,53
